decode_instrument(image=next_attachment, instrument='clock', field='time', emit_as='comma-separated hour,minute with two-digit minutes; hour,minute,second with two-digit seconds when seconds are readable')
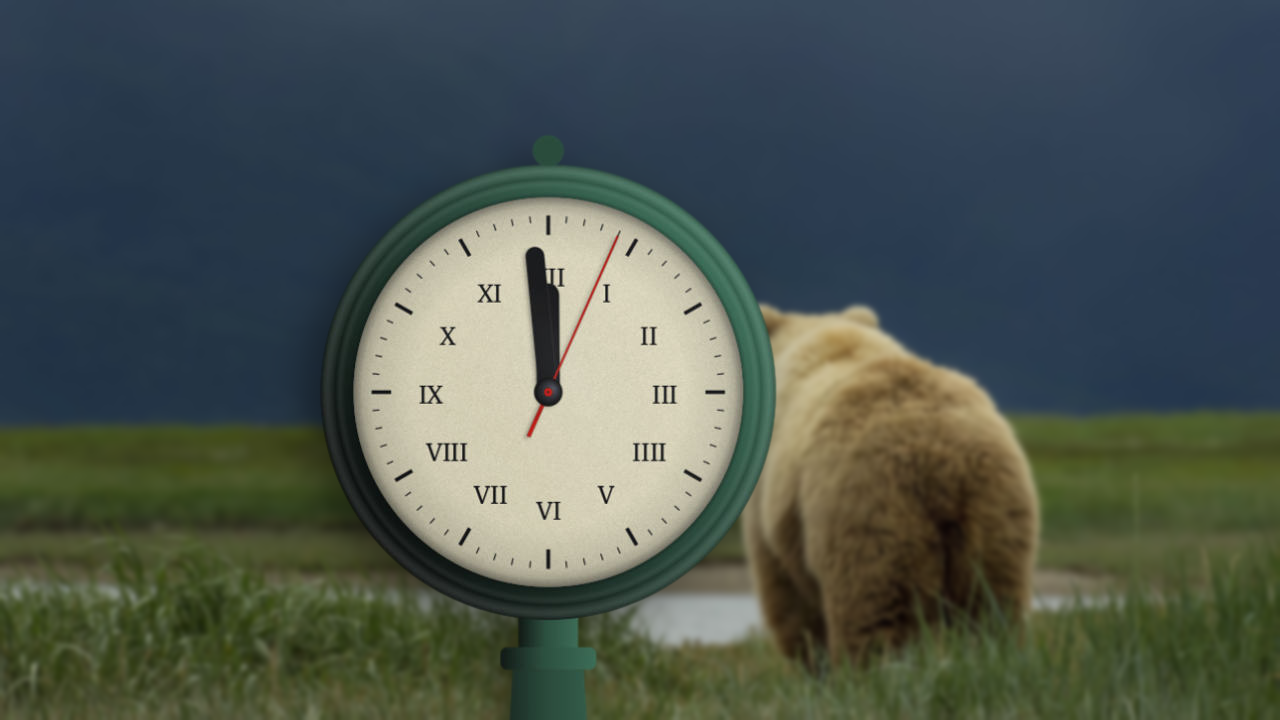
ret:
11,59,04
